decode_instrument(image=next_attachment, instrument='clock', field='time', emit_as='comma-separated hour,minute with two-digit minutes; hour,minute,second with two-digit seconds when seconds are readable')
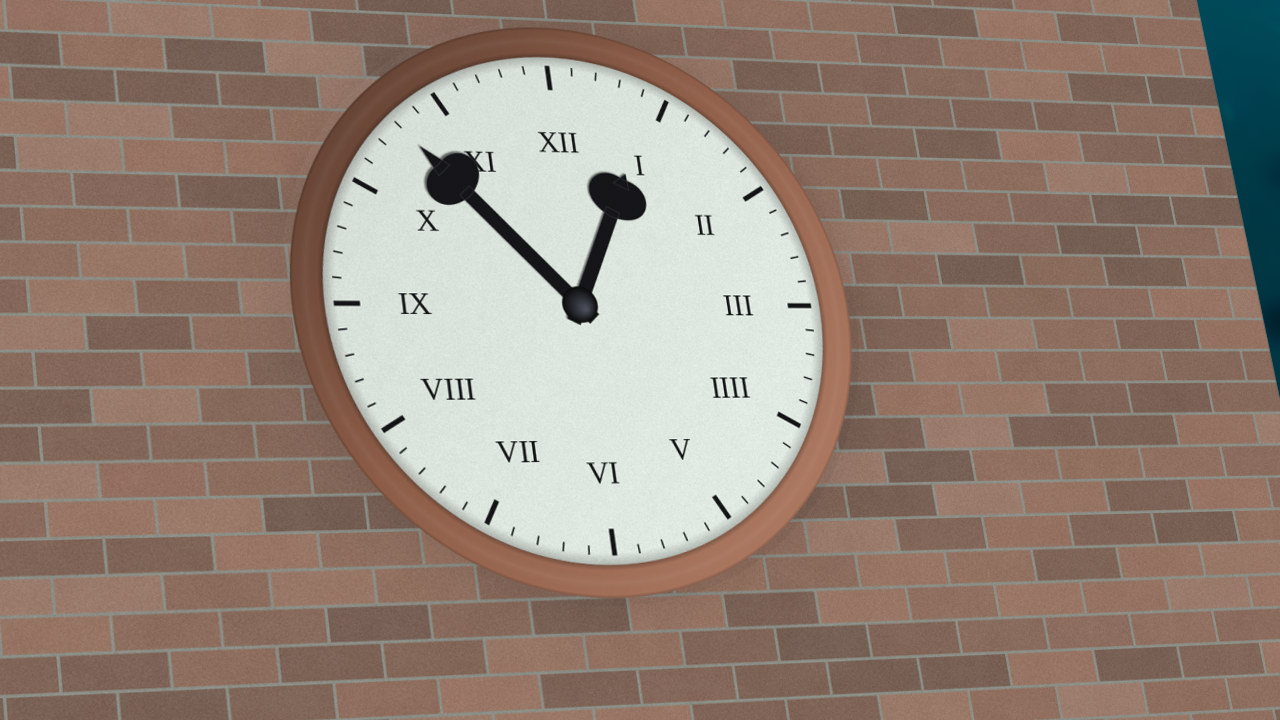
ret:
12,53
